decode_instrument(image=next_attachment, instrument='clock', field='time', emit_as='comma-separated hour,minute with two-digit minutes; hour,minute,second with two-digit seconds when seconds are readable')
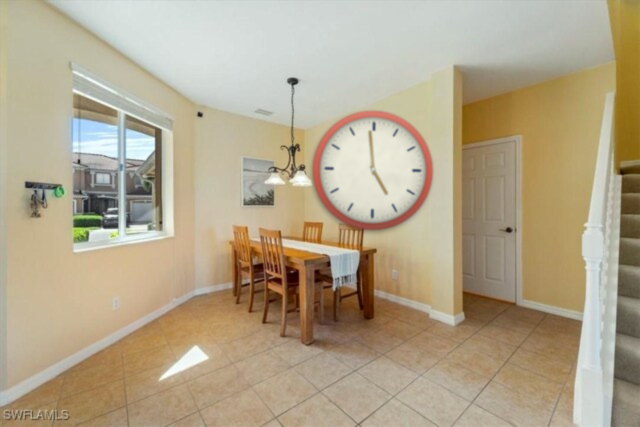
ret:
4,59
